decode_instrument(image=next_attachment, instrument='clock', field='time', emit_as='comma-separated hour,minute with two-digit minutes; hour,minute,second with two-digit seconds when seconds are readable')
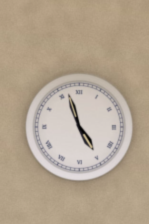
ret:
4,57
